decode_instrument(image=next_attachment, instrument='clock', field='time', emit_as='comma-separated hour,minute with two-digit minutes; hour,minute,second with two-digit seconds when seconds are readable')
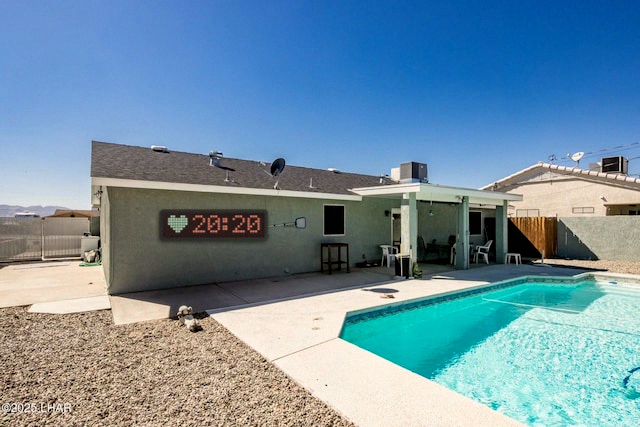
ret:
20,20
